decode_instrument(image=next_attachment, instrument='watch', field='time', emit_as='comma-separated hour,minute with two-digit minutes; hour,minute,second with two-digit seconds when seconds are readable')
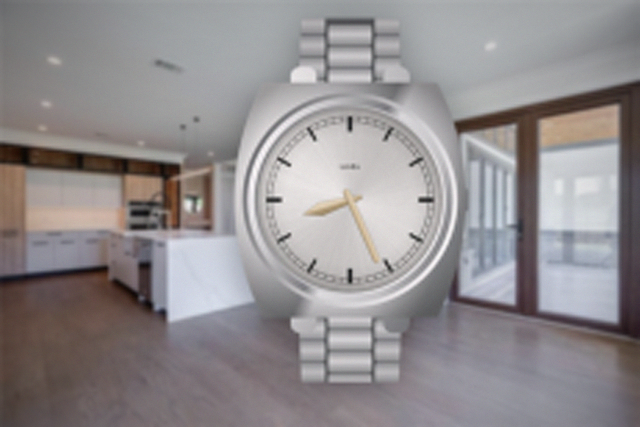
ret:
8,26
